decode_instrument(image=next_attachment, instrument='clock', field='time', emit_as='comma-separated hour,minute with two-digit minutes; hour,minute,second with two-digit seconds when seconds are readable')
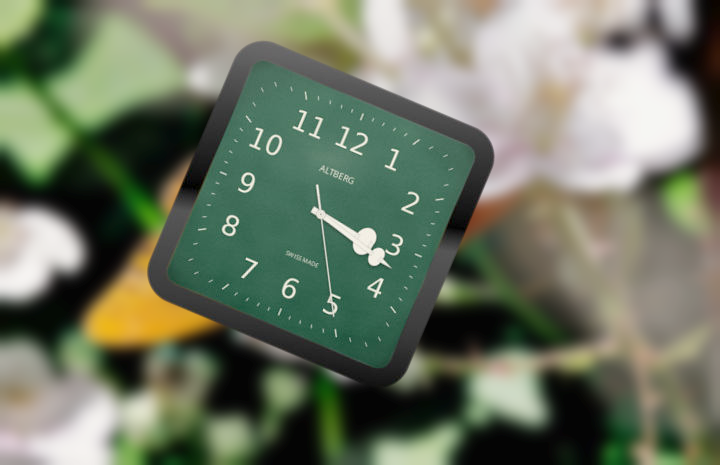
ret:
3,17,25
